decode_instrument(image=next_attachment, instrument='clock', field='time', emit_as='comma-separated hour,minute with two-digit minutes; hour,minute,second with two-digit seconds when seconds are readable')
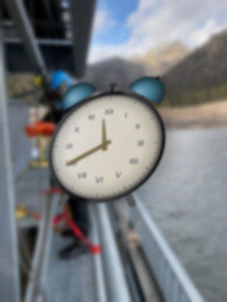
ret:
11,40
